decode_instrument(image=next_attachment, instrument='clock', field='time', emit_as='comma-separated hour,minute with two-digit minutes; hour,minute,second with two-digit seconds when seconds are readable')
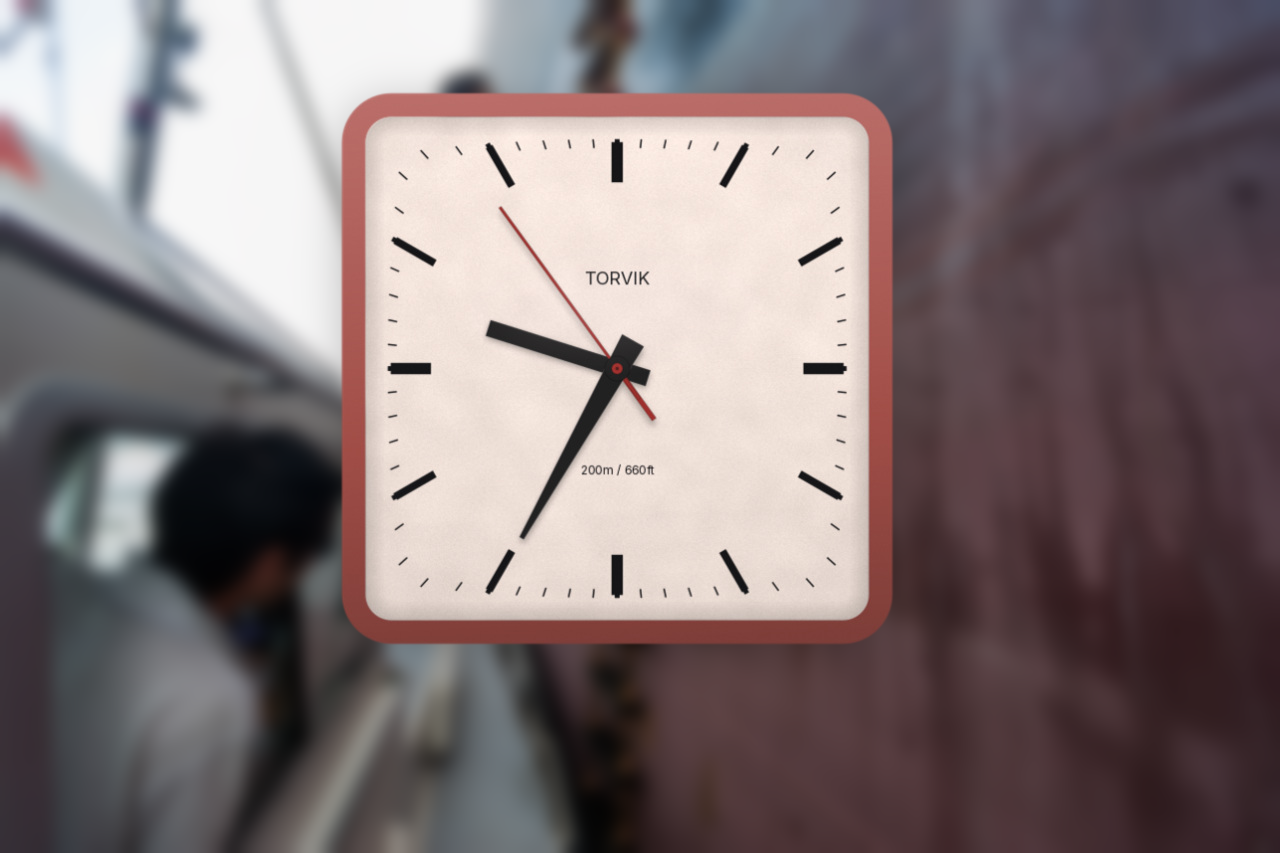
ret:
9,34,54
